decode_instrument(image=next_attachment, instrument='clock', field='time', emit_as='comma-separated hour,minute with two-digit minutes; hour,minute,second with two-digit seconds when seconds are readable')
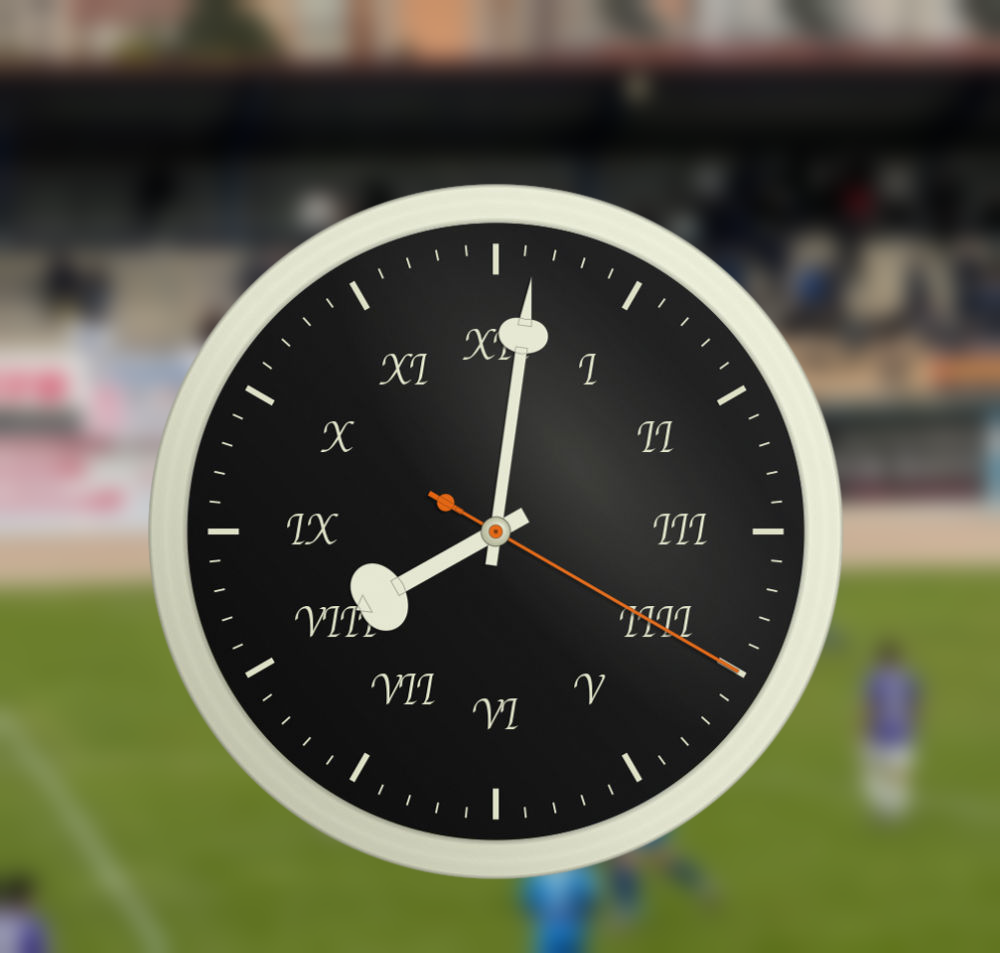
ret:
8,01,20
